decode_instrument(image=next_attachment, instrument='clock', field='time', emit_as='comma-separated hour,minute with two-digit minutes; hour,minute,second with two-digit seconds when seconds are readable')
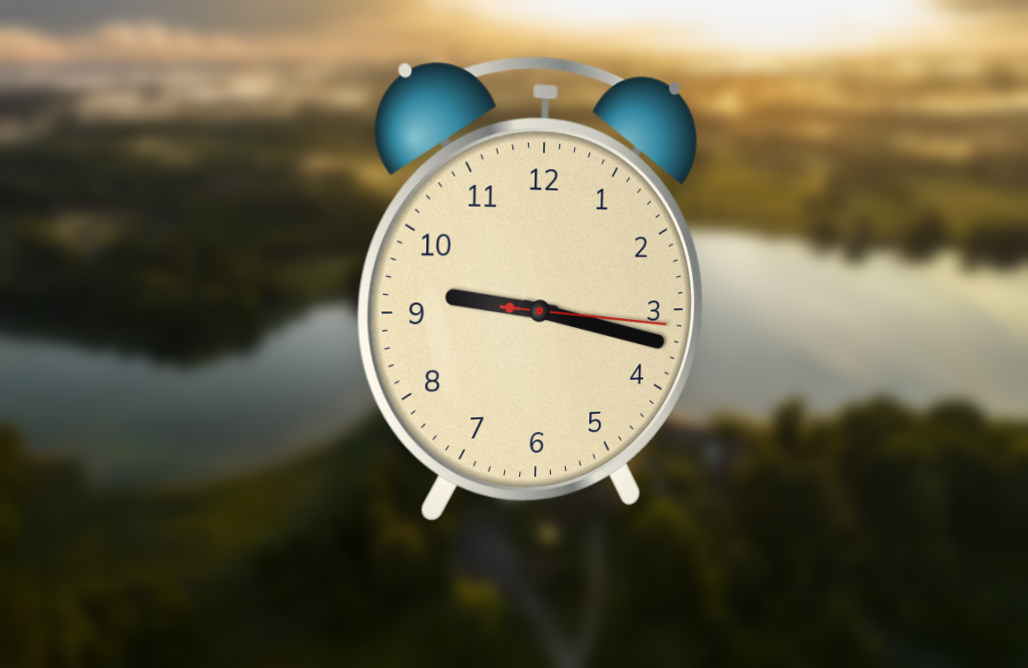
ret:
9,17,16
